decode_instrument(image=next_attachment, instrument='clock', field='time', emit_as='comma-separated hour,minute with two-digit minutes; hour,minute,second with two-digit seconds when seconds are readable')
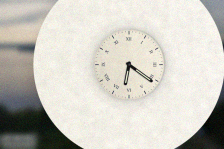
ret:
6,21
